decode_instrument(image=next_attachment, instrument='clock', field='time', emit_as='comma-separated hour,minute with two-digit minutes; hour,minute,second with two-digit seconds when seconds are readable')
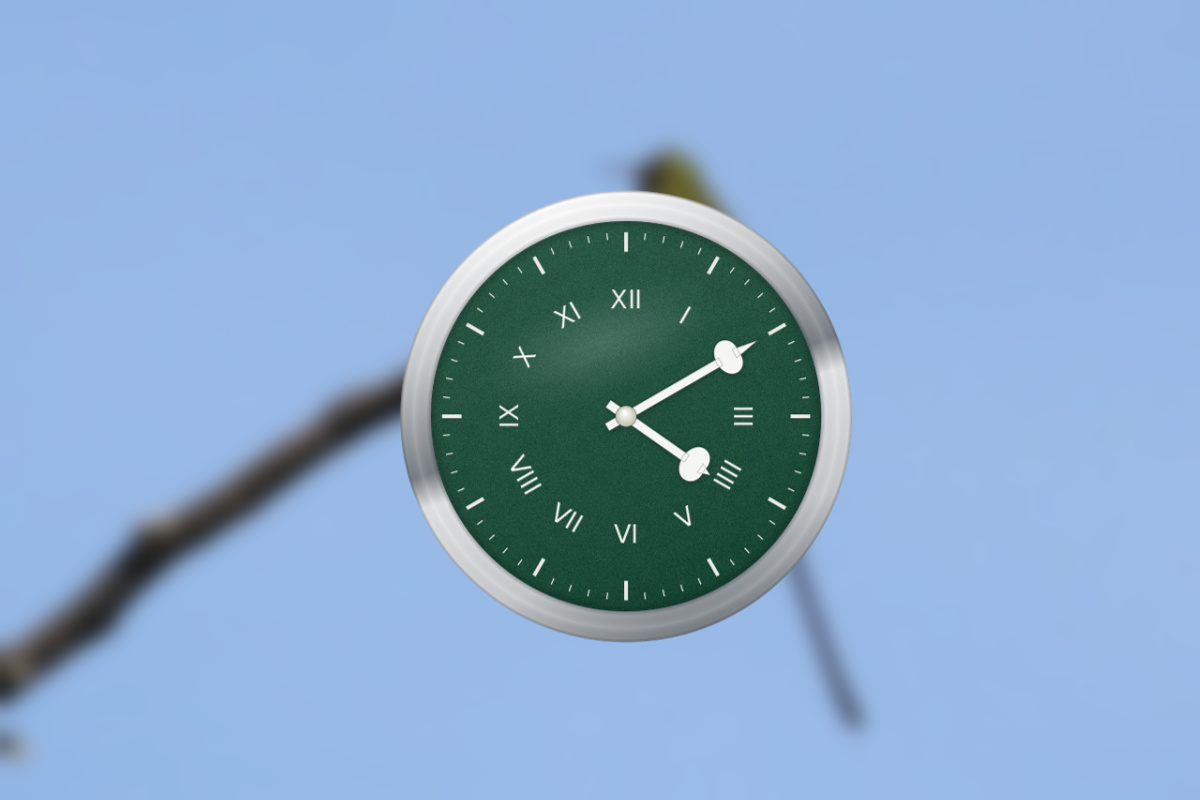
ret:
4,10
